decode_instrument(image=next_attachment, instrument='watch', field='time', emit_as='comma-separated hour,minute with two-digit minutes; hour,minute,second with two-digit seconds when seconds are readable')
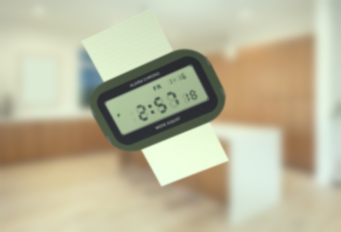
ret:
2,57,18
